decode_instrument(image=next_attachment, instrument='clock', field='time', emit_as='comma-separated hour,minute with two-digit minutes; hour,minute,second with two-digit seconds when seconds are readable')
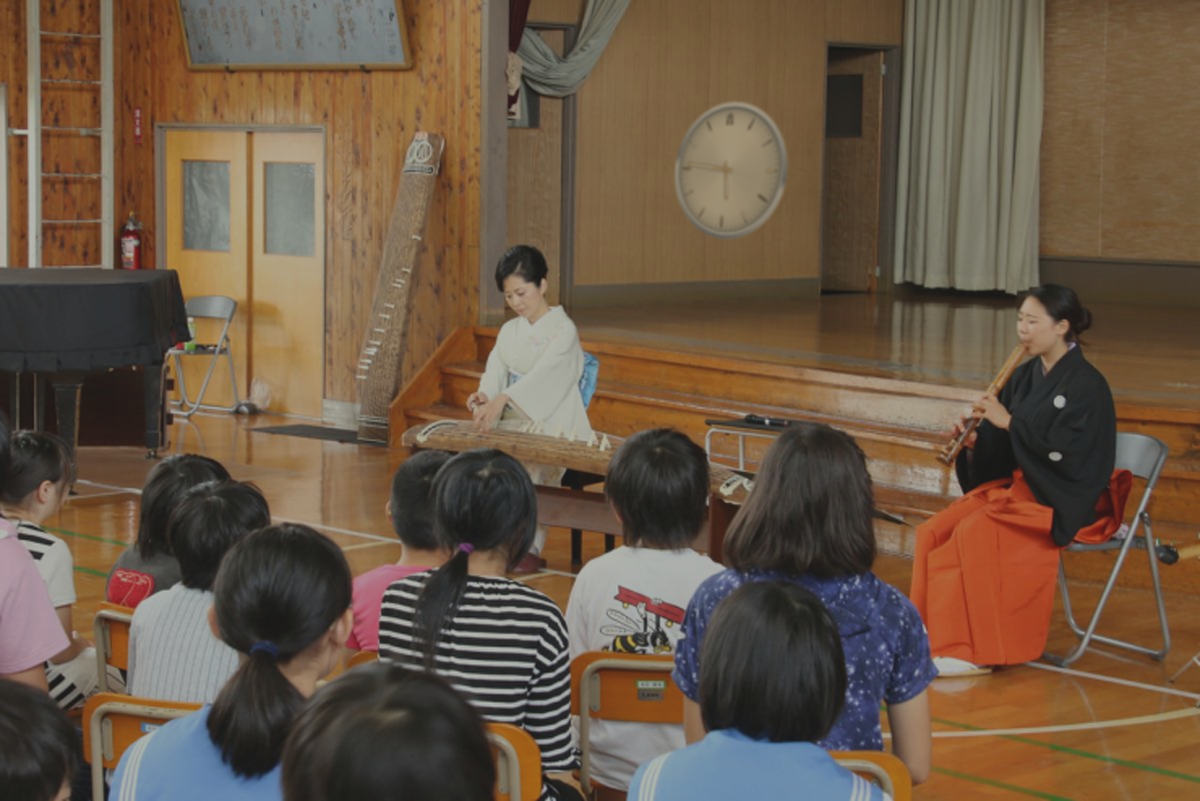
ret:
5,46
